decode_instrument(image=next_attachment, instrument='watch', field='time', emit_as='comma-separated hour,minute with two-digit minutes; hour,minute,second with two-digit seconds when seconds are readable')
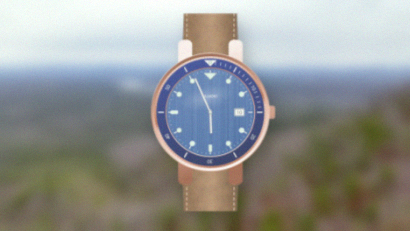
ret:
5,56
